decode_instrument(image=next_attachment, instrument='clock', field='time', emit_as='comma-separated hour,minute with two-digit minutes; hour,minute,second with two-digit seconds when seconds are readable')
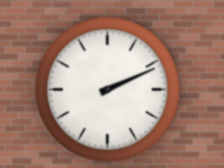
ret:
2,11
